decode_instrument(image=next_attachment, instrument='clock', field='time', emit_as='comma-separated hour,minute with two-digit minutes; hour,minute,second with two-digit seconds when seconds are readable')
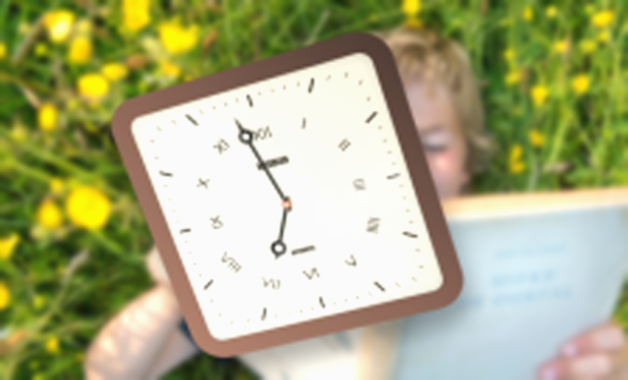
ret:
6,58
